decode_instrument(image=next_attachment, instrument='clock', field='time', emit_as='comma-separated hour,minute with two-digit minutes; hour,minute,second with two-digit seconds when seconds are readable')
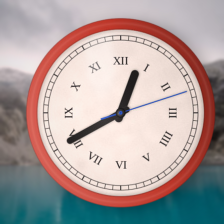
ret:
12,40,12
